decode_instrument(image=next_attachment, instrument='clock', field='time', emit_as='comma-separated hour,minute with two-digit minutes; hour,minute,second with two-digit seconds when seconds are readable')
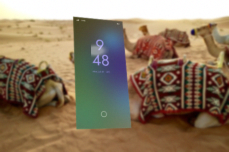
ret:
9,48
